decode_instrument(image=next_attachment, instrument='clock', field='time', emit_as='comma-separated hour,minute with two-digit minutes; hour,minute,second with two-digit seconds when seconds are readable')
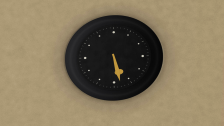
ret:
5,28
